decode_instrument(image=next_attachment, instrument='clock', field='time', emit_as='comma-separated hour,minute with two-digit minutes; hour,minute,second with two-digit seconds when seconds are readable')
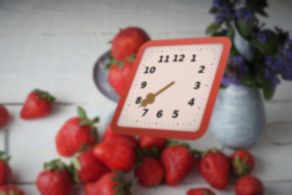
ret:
7,38
